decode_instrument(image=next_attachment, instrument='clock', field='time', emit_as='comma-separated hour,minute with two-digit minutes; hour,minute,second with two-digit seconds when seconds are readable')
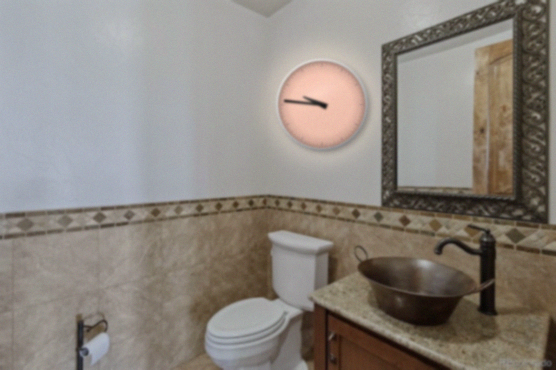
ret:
9,46
